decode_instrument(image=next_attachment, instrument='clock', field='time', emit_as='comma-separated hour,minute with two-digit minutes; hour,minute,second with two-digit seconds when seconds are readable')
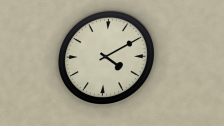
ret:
4,10
